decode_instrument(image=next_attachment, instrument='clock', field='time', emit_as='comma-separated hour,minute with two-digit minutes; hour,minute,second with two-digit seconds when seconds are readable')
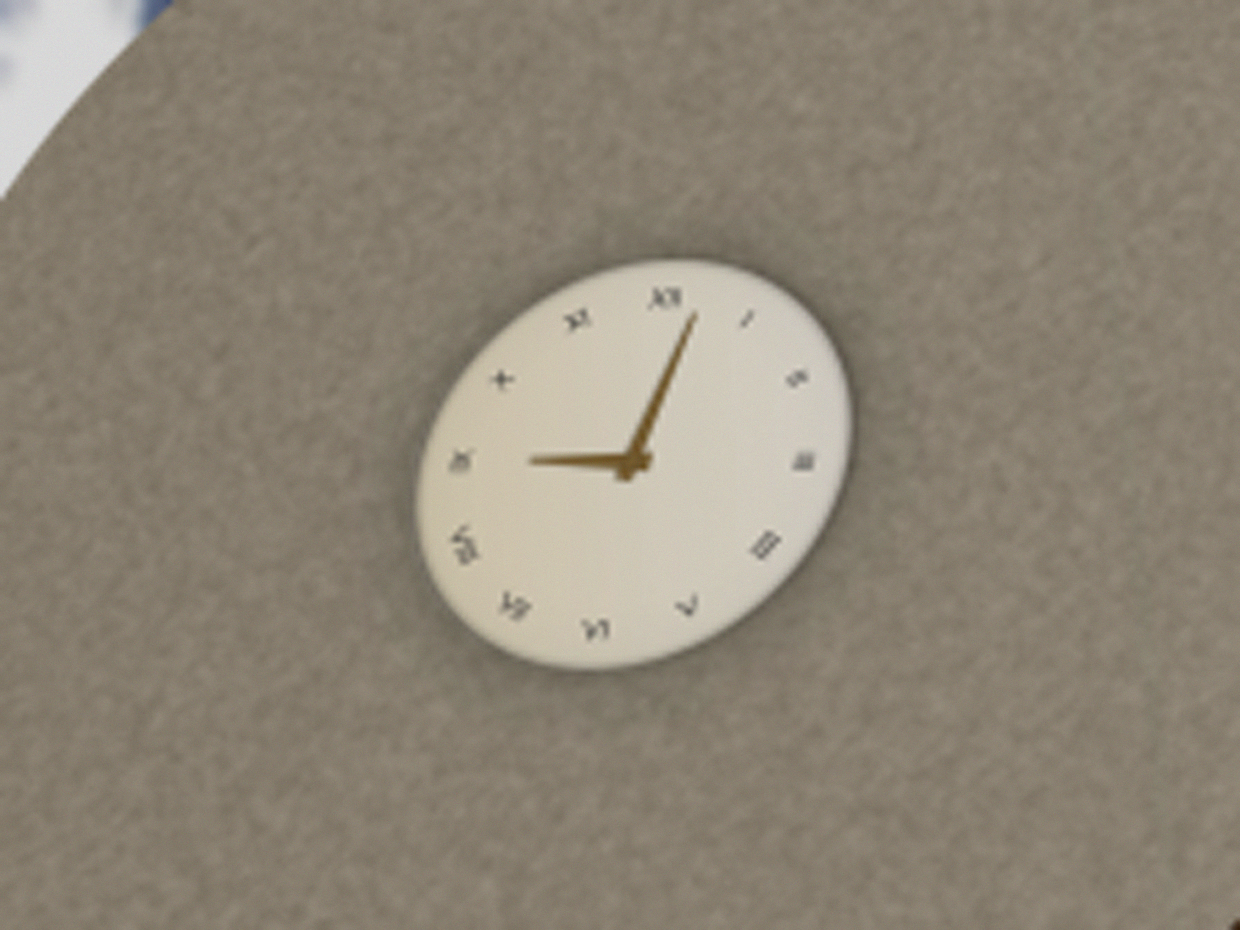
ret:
9,02
